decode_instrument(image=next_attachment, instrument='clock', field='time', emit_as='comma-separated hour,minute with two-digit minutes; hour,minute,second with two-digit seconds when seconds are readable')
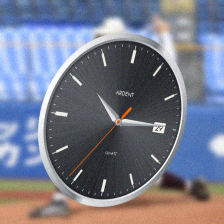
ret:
10,14,36
